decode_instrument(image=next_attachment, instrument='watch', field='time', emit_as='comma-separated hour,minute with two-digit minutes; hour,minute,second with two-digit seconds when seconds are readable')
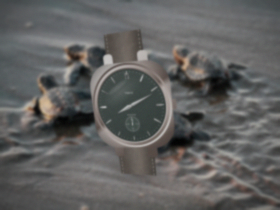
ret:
8,11
